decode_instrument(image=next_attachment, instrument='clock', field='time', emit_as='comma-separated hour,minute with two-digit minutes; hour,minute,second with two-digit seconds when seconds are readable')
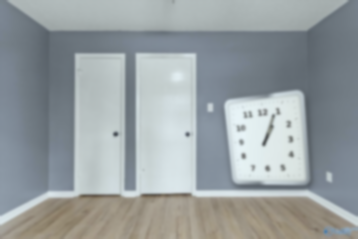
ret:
1,04
